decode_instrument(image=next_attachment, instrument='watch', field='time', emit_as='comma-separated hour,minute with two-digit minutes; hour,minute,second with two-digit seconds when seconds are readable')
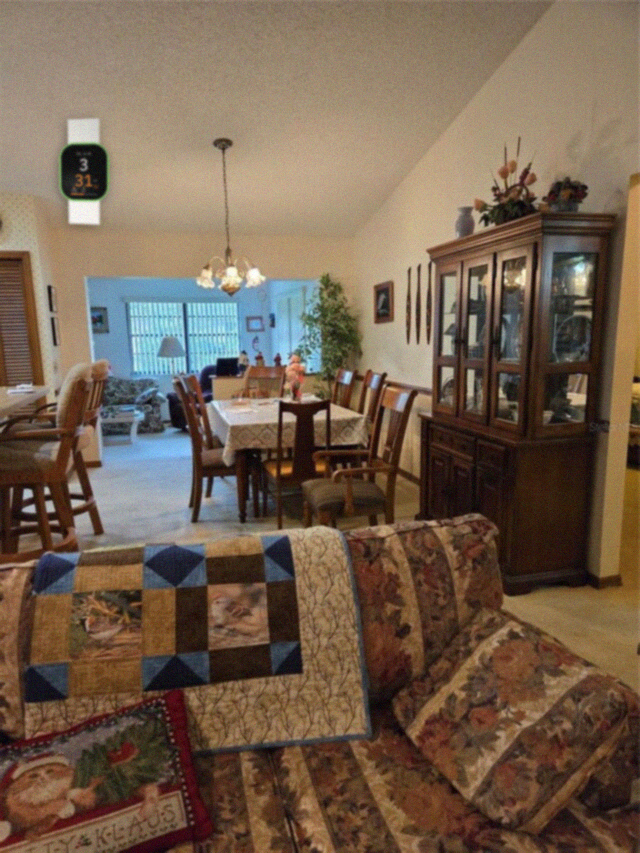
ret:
3,31
